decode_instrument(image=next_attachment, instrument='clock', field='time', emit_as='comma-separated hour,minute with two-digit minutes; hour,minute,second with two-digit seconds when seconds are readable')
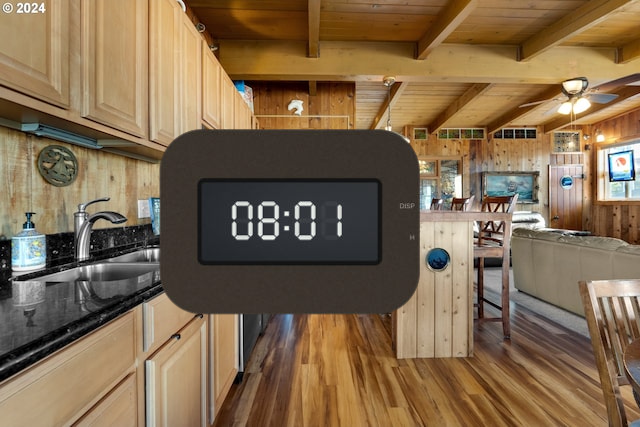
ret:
8,01
